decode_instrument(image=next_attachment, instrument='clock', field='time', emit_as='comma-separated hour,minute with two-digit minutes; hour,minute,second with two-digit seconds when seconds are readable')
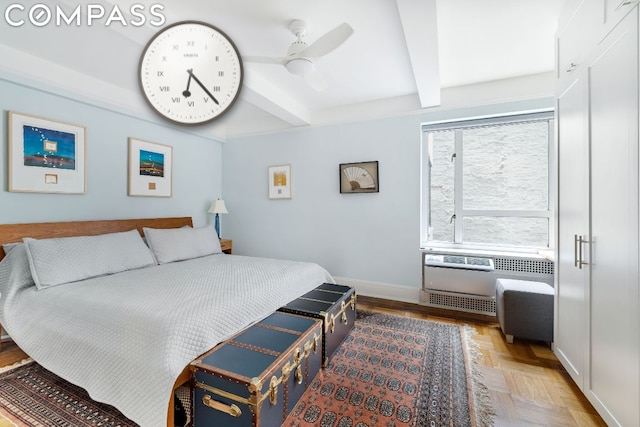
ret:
6,23
